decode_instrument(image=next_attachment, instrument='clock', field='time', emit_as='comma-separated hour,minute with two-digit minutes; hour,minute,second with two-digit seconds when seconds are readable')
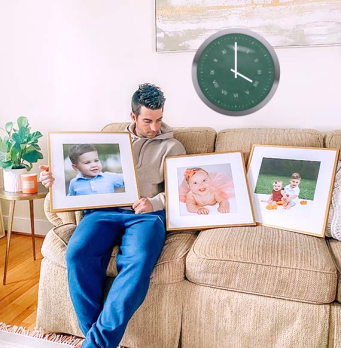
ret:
4,00
